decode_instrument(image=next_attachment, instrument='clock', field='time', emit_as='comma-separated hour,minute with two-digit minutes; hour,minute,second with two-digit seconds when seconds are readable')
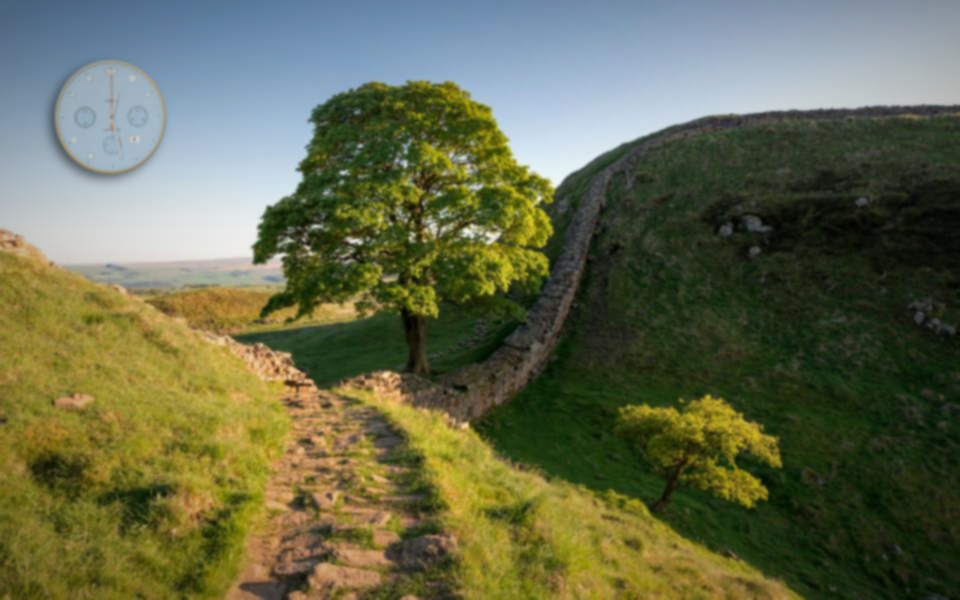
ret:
12,28
